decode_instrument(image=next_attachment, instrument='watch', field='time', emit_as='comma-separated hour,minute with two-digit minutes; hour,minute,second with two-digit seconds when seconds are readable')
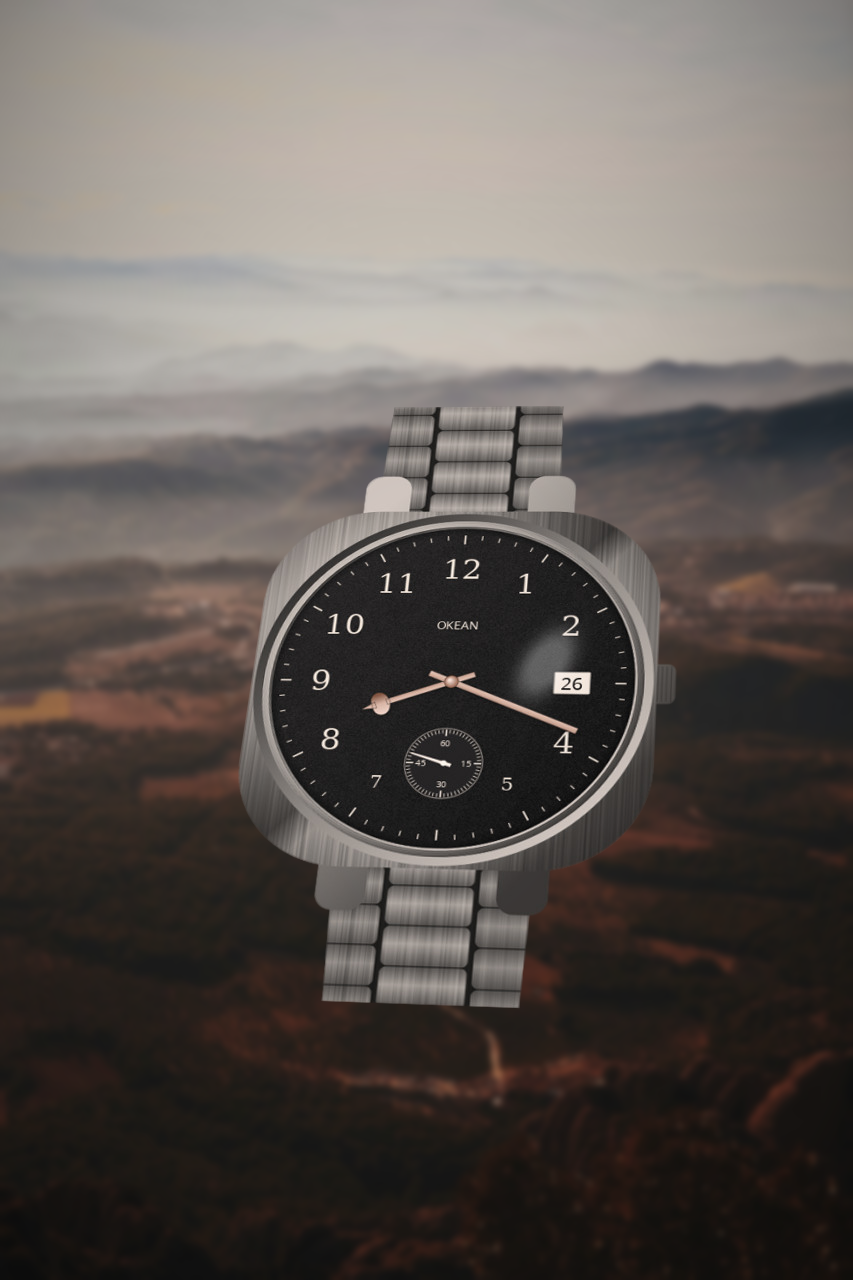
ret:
8,18,48
